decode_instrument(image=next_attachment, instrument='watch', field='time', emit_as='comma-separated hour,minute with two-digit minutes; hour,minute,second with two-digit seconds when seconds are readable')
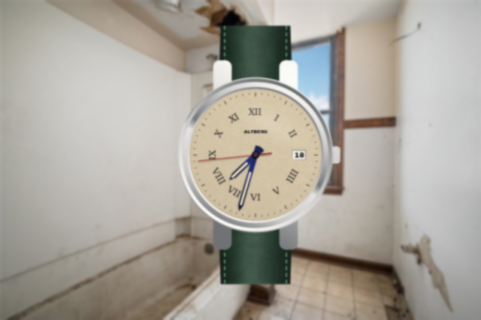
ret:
7,32,44
